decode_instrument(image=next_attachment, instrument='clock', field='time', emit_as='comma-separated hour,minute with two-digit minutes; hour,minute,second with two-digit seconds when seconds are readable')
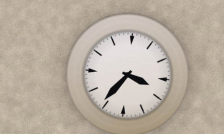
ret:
3,36
